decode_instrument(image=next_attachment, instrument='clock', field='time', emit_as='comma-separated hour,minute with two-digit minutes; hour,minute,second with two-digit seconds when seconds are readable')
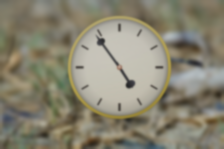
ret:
4,54
